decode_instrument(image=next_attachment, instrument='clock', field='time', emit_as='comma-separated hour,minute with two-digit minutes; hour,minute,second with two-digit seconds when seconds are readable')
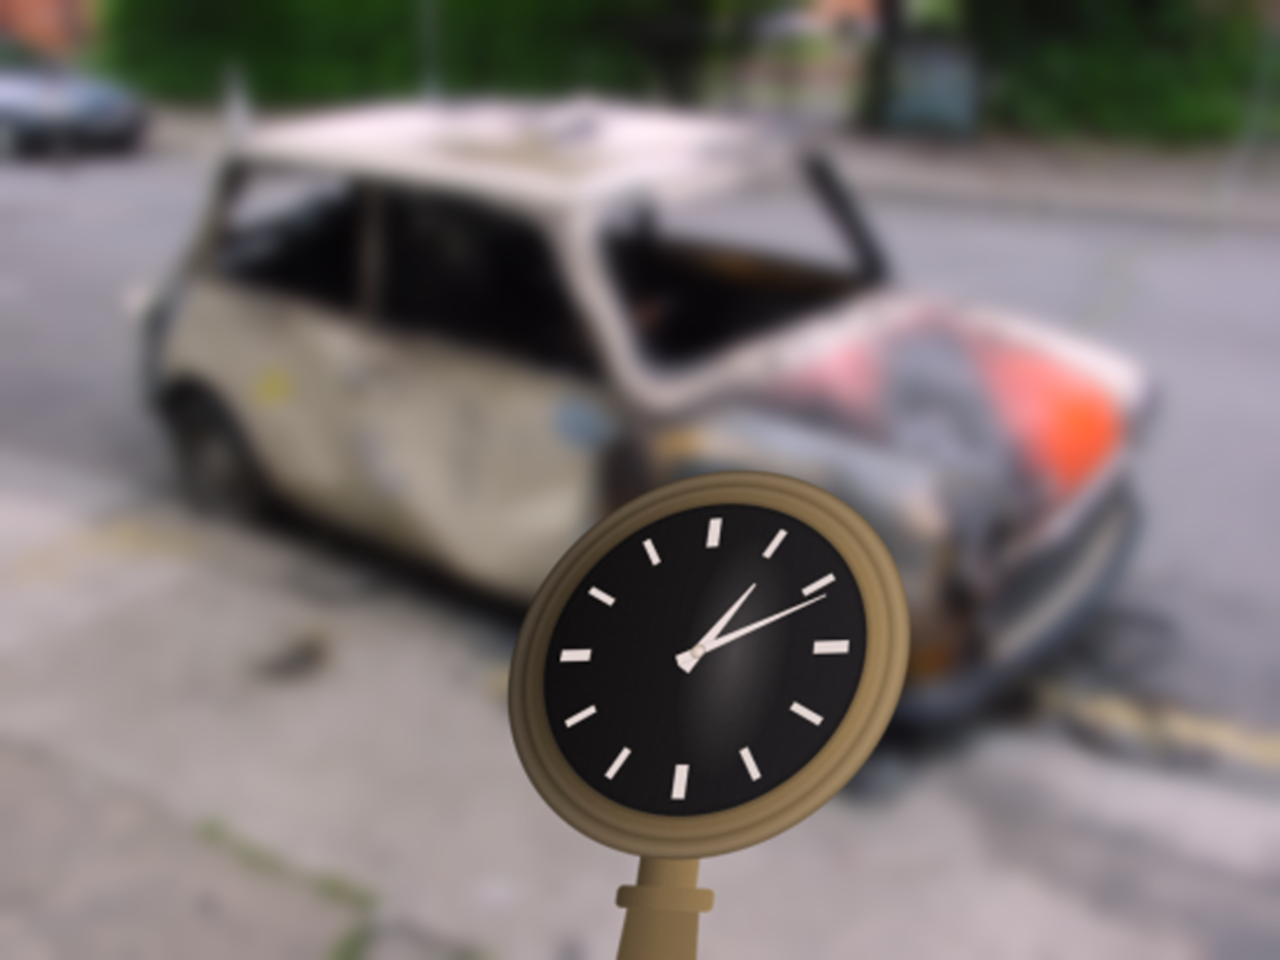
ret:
1,11
